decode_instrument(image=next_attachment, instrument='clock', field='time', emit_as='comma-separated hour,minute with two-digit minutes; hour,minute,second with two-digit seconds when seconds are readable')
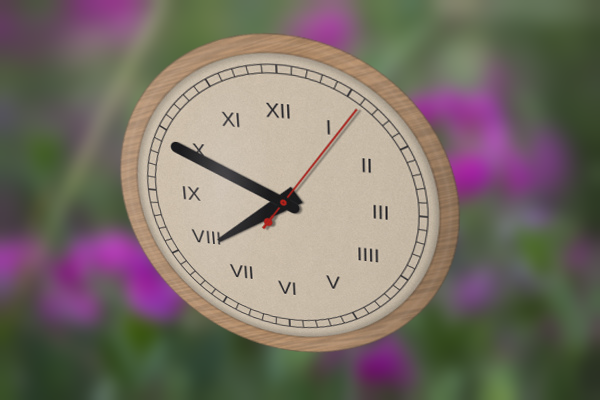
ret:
7,49,06
